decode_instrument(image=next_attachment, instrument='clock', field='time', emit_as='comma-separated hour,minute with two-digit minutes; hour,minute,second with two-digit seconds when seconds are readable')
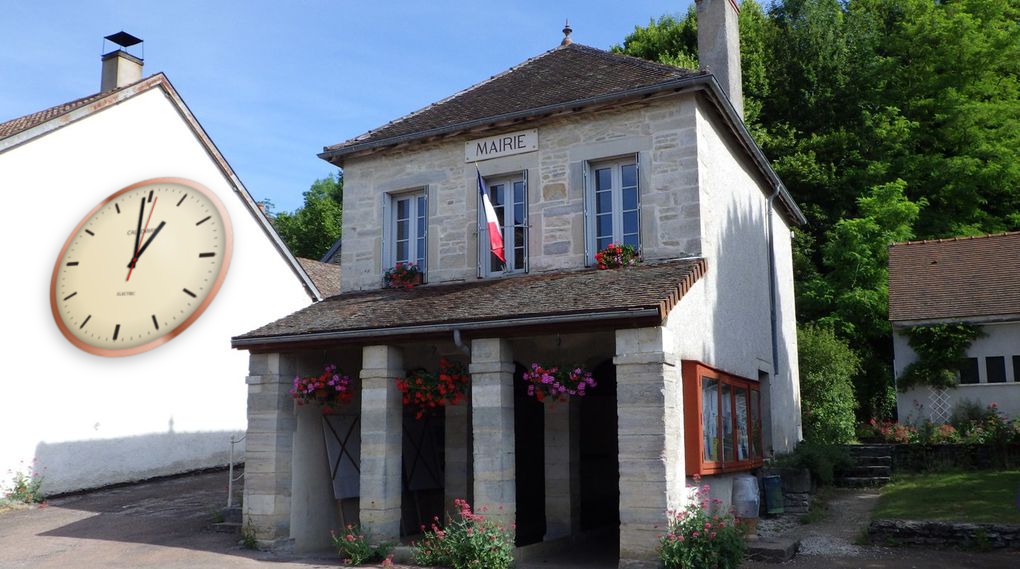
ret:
12,59,01
